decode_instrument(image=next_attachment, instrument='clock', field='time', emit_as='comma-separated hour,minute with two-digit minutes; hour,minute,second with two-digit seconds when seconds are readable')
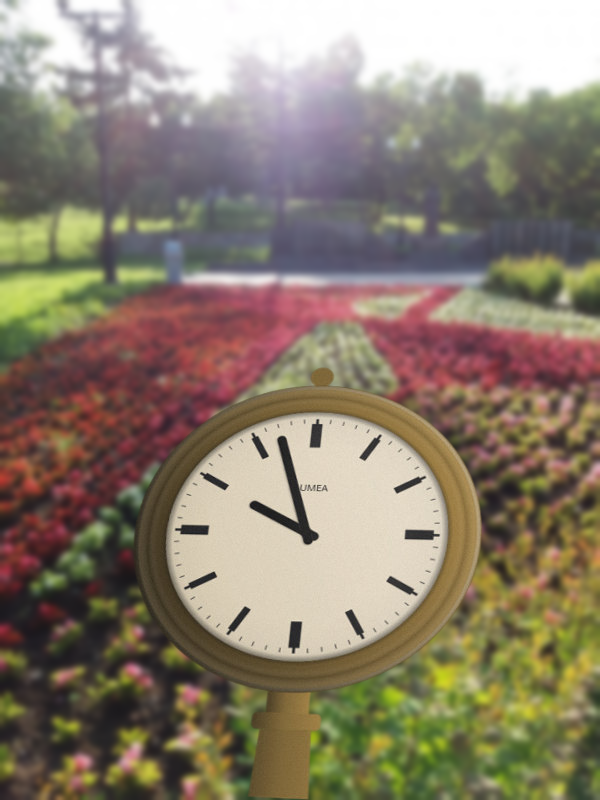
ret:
9,57
